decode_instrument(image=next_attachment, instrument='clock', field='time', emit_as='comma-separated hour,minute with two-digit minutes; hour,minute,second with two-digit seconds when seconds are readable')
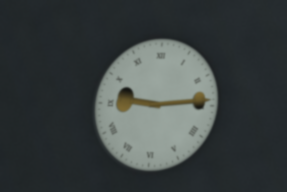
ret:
9,14
